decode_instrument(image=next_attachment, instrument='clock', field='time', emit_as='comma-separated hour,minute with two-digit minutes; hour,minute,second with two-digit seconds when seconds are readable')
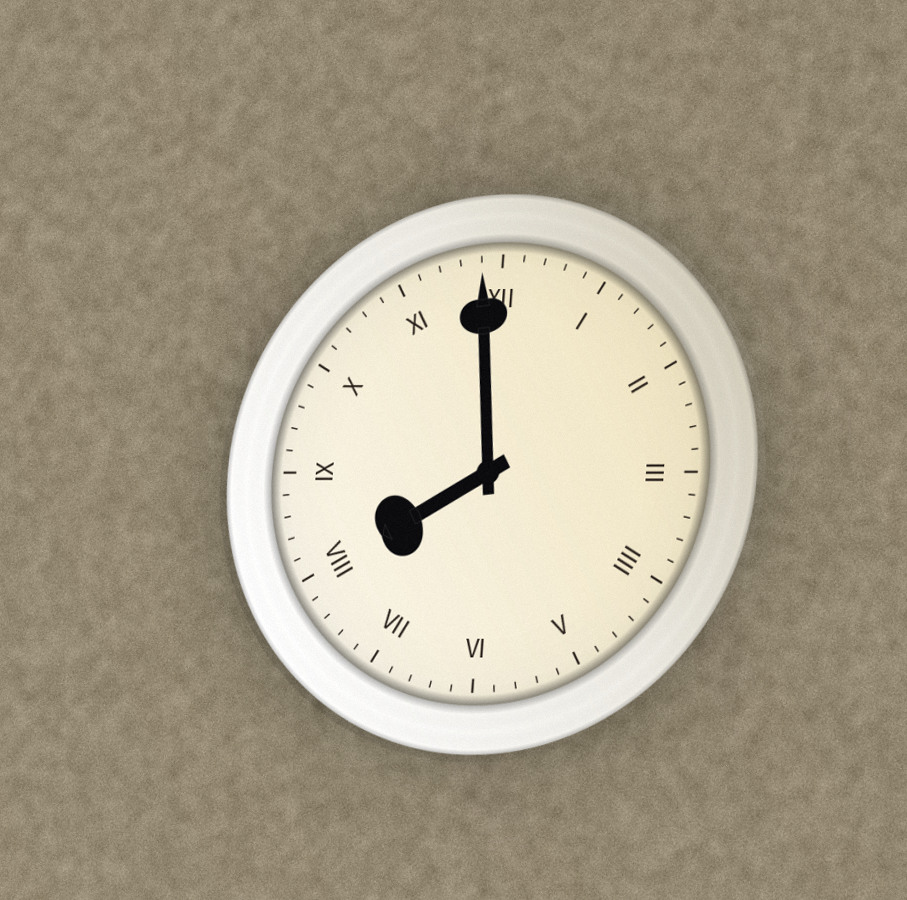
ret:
7,59
